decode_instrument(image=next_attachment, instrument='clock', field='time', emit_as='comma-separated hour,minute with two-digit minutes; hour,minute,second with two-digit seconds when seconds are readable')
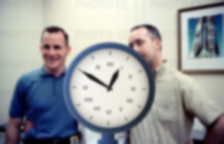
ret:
12,50
